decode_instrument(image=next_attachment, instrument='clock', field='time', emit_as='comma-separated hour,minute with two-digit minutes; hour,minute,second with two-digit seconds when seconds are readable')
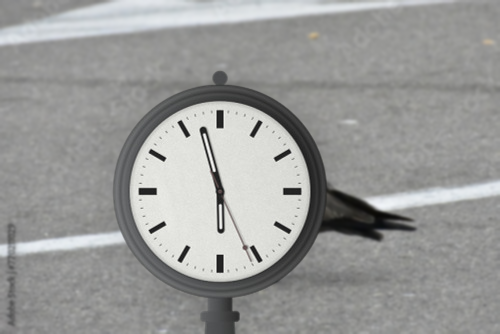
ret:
5,57,26
